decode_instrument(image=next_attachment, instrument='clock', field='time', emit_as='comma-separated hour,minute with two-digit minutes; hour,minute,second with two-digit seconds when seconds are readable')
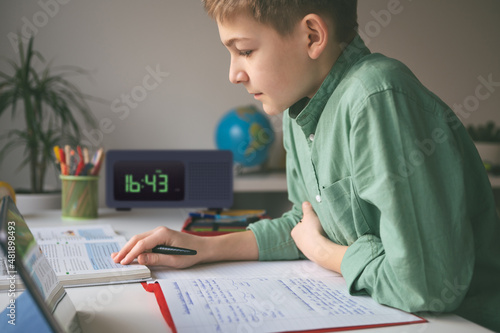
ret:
16,43
